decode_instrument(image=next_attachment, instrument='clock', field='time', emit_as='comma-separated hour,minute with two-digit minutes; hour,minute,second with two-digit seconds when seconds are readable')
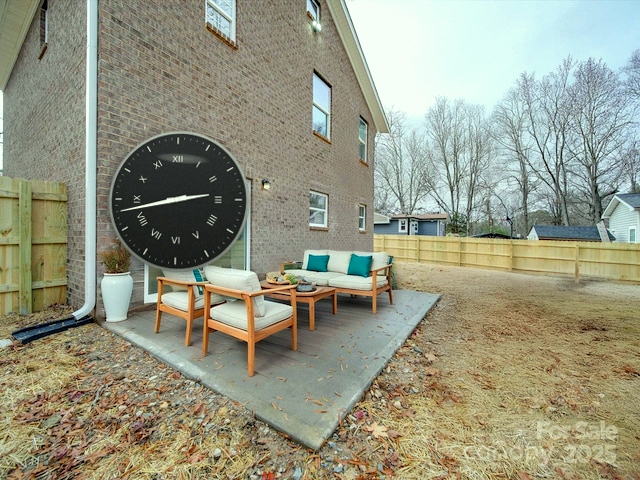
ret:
2,43
